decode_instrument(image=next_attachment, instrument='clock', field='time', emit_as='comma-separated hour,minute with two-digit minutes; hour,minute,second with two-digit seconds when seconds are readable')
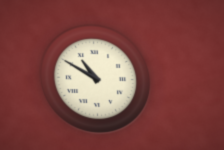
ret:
10,50
